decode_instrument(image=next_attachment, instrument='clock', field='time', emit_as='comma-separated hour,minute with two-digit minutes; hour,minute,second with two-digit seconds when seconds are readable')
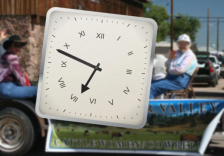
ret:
6,48
